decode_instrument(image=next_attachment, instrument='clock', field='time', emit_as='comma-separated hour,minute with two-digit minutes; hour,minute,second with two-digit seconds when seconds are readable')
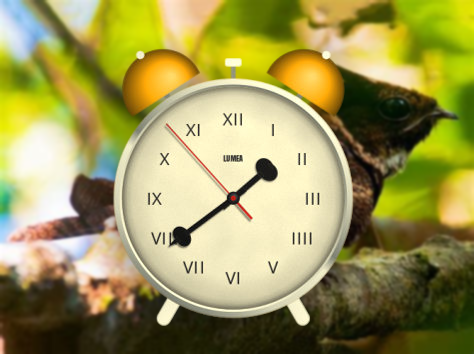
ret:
1,38,53
